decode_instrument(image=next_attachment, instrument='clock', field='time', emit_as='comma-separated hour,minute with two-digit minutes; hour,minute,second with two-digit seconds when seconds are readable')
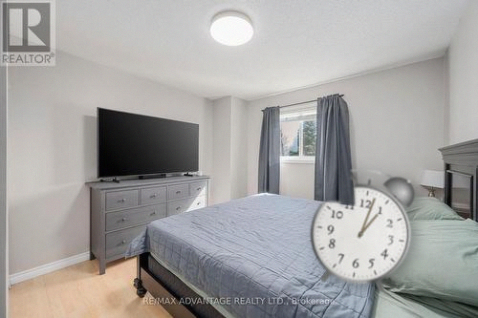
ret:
1,02
